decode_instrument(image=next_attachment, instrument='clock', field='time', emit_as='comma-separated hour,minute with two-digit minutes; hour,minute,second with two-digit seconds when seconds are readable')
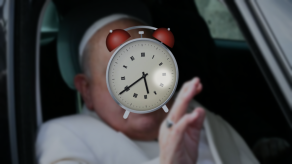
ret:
5,40
